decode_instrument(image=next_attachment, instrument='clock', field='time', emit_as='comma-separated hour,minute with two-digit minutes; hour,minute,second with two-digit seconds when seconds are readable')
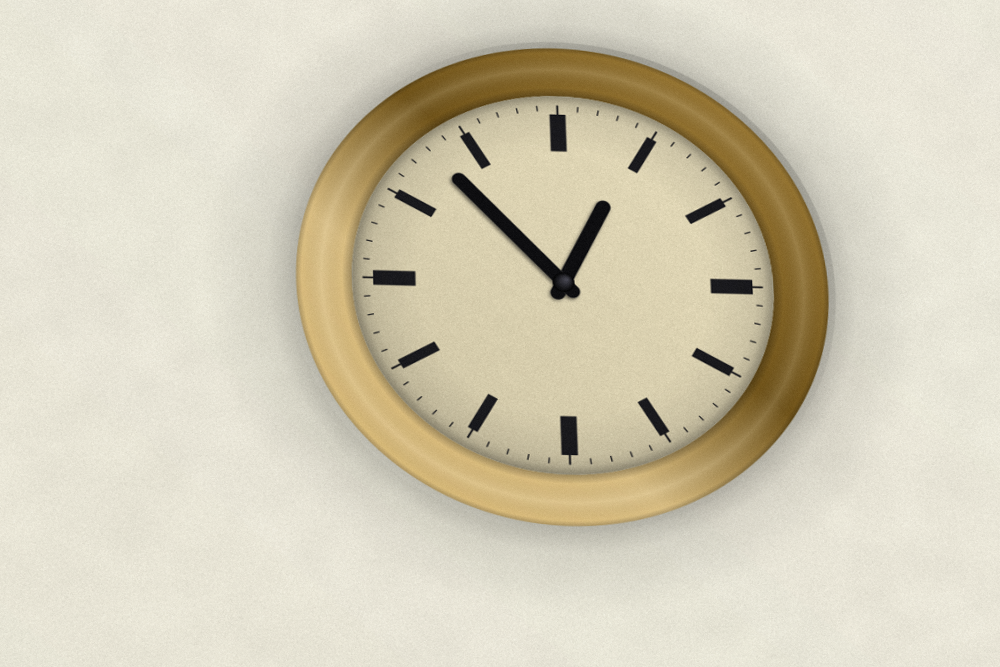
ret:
12,53
